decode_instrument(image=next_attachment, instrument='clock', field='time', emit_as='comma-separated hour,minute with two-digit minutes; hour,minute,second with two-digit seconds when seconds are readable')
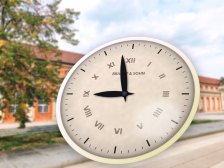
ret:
8,58
